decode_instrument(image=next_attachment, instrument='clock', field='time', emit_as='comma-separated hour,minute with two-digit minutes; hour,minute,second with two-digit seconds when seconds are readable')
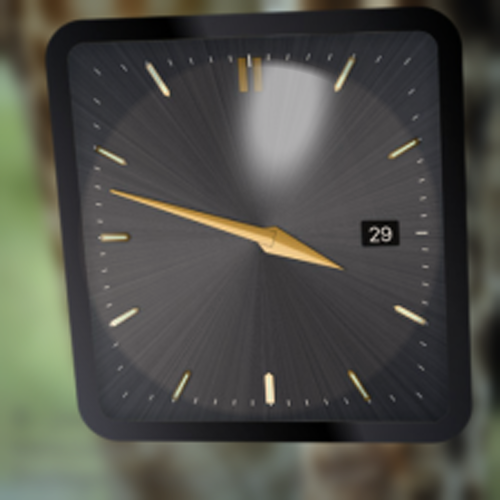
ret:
3,48
